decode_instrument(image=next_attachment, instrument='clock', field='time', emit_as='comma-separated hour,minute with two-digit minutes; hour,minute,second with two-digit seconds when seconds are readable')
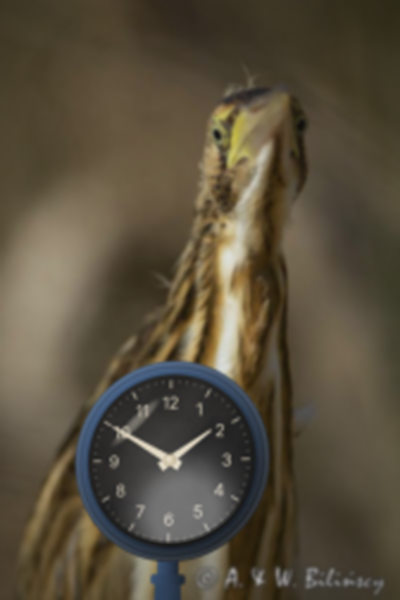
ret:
1,50
